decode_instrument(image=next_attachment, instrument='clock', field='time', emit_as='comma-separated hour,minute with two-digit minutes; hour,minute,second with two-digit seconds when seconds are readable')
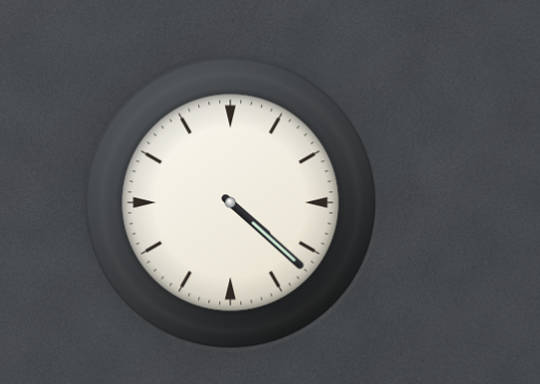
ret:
4,22
